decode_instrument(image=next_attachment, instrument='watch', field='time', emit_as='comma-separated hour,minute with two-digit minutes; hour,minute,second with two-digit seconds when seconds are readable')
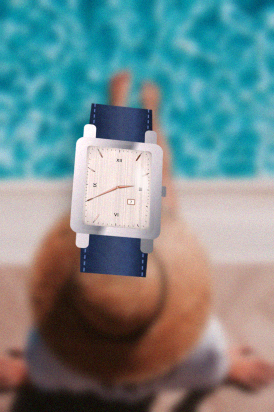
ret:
2,40
